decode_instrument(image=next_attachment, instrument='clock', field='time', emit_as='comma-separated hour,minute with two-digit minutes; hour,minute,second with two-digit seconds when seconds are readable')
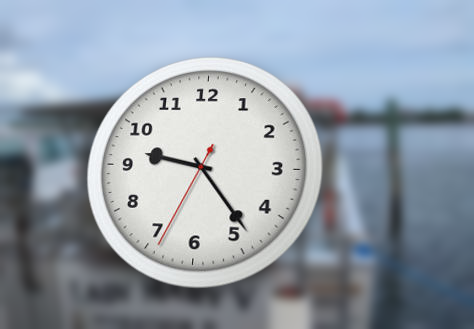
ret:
9,23,34
